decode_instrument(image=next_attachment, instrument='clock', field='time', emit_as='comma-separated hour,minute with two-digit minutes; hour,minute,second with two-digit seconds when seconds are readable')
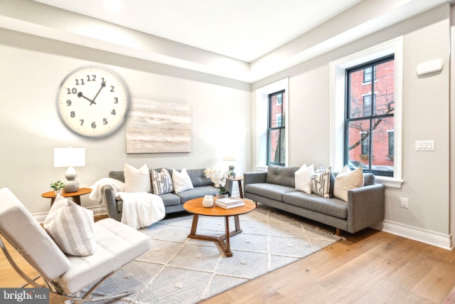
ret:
10,06
